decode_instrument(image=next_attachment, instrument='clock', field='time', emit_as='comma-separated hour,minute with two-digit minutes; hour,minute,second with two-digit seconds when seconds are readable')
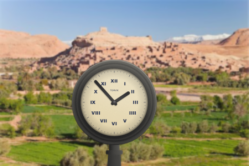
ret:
1,53
